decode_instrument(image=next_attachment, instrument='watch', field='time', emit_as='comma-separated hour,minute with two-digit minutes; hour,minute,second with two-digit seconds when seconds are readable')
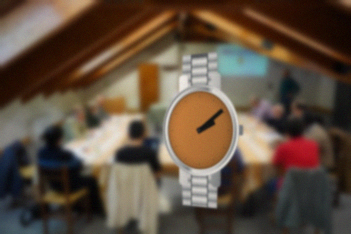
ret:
2,09
